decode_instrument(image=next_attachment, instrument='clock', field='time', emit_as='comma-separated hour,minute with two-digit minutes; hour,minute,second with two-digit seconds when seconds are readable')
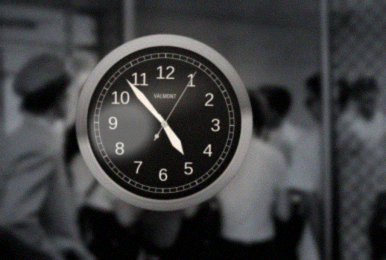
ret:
4,53,05
